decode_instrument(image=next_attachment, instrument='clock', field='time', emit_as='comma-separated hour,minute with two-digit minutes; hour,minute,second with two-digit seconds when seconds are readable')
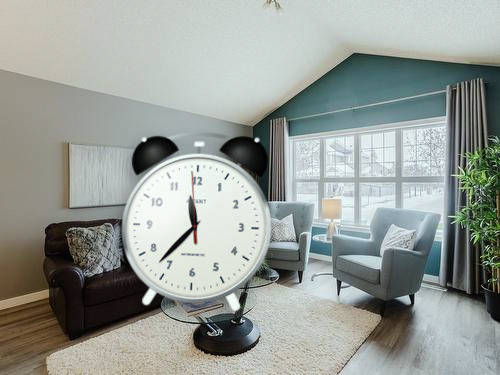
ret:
11,36,59
